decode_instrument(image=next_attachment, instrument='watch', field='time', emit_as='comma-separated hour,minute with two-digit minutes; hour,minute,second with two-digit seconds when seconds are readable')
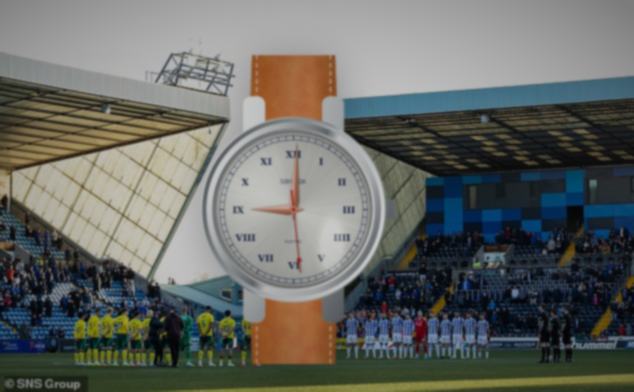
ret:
9,00,29
